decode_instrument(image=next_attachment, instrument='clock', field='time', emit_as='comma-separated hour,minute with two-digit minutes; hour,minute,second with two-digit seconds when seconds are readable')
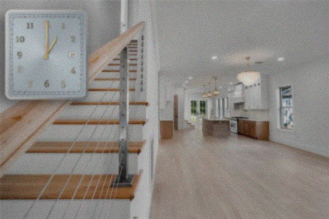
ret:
1,00
